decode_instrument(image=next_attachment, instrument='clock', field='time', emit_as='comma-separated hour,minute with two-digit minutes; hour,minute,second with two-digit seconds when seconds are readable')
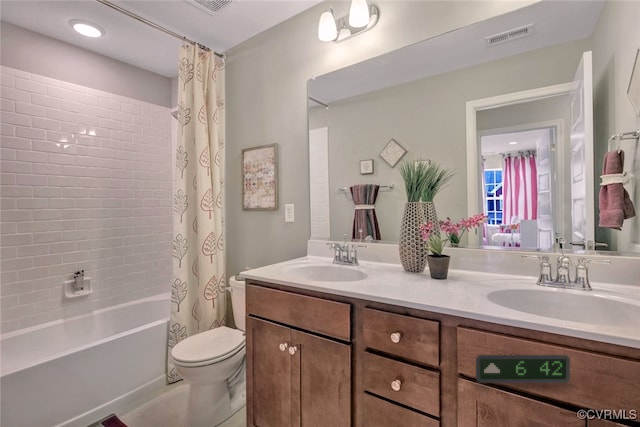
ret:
6,42
